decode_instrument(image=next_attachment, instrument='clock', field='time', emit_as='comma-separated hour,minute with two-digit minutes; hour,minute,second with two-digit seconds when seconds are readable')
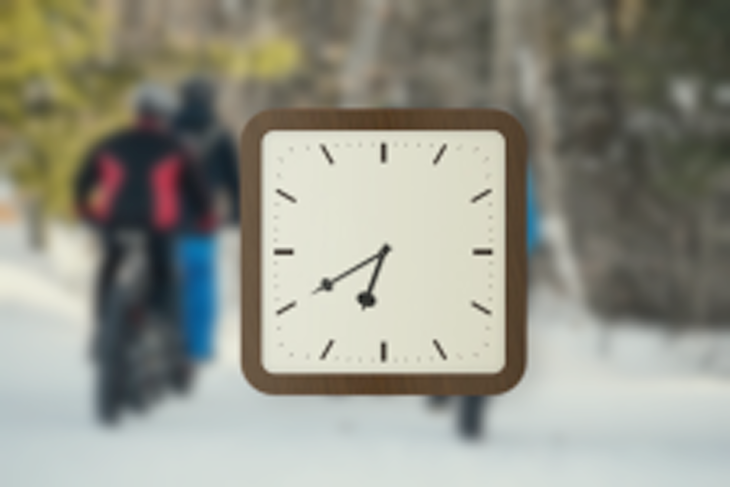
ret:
6,40
